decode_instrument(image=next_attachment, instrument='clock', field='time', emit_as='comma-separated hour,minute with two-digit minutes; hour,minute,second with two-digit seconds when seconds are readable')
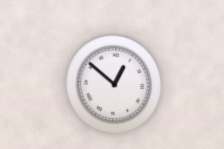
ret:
12,51
